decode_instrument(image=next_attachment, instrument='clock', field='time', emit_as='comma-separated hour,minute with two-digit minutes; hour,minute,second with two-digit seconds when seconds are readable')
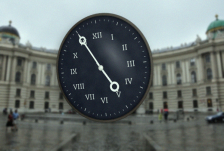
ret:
4,55
